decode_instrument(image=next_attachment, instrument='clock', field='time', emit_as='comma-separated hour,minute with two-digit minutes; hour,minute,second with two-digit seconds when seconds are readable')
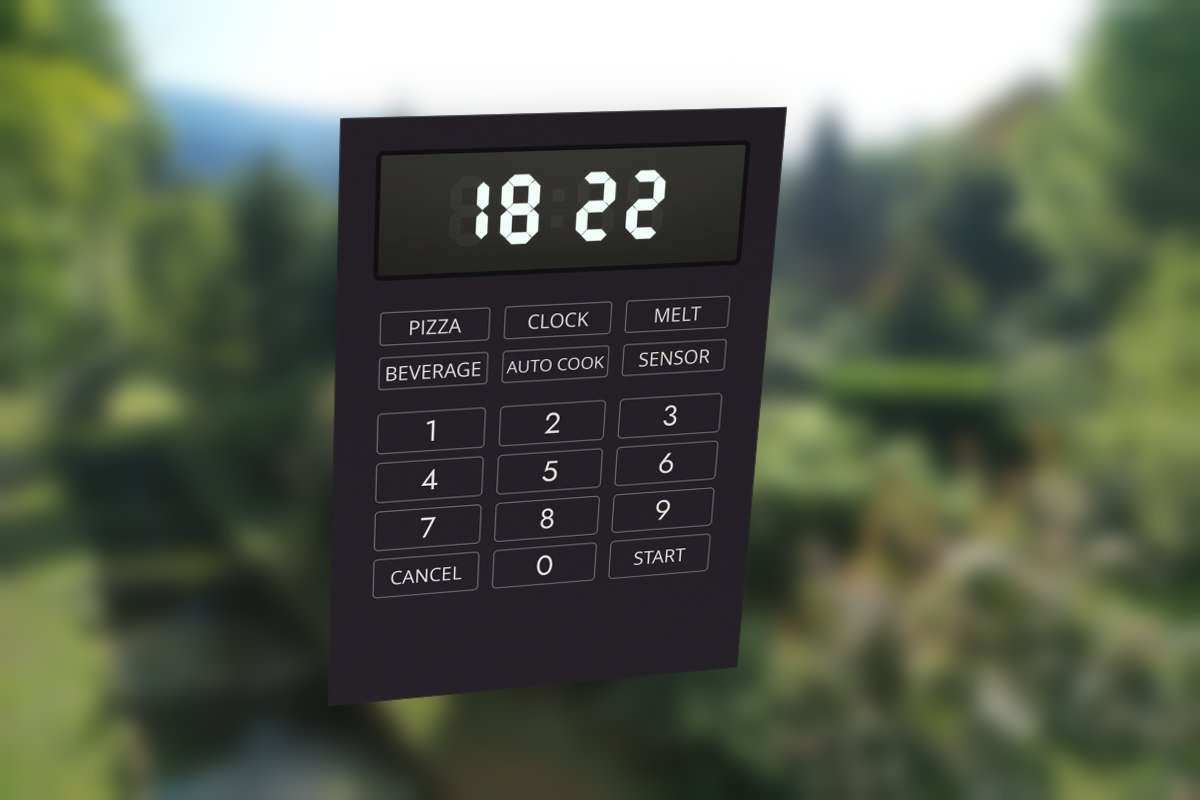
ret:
18,22
